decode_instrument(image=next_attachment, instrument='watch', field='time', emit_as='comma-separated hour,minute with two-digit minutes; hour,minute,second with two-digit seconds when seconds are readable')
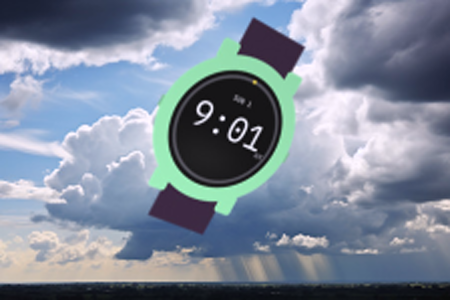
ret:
9,01
